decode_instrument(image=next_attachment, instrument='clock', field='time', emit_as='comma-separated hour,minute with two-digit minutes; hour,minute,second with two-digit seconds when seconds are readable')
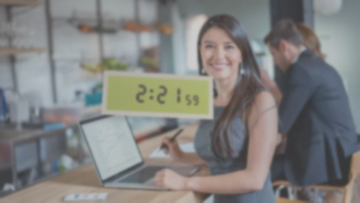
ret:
2,21
